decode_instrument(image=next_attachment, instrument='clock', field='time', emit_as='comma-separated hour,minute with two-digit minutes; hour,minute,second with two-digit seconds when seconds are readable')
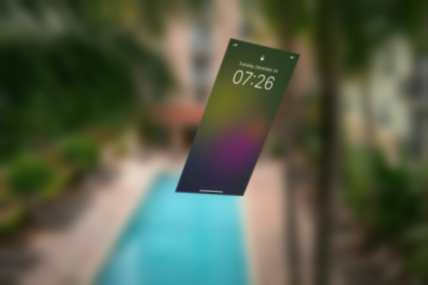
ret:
7,26
